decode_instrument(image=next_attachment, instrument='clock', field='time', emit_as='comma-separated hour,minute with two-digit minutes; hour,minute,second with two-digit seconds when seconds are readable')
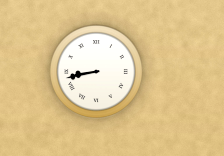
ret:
8,43
